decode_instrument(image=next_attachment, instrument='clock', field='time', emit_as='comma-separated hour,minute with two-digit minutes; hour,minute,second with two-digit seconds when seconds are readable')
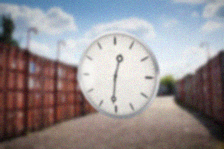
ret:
12,31
